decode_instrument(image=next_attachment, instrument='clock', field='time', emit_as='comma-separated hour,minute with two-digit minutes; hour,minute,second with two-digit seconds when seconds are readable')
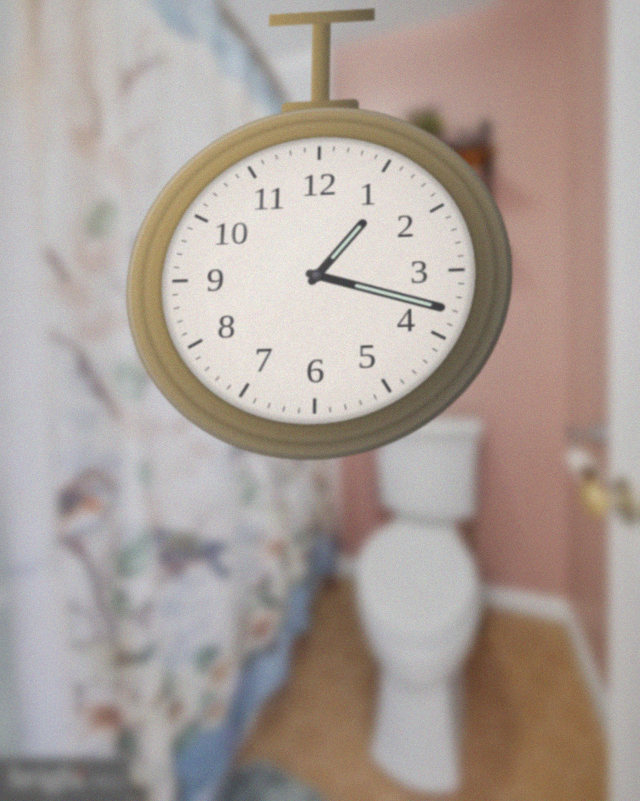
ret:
1,18
